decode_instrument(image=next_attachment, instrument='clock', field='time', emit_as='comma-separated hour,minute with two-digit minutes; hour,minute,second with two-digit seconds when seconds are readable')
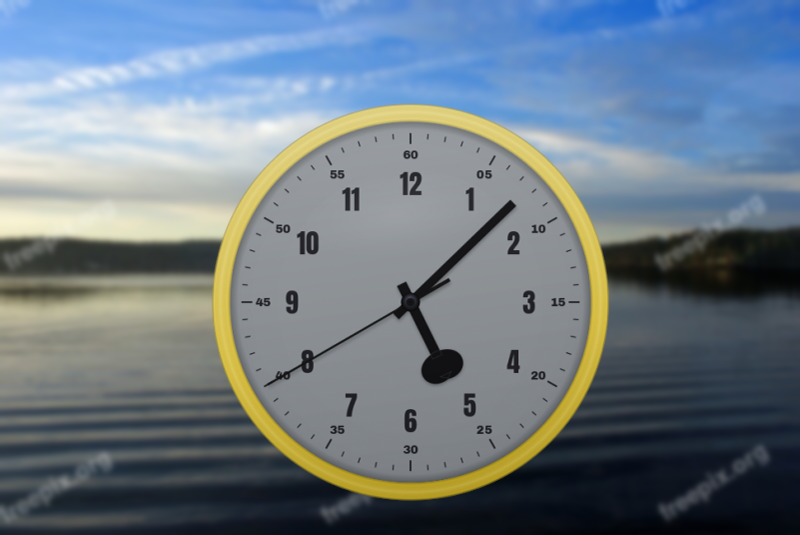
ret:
5,07,40
